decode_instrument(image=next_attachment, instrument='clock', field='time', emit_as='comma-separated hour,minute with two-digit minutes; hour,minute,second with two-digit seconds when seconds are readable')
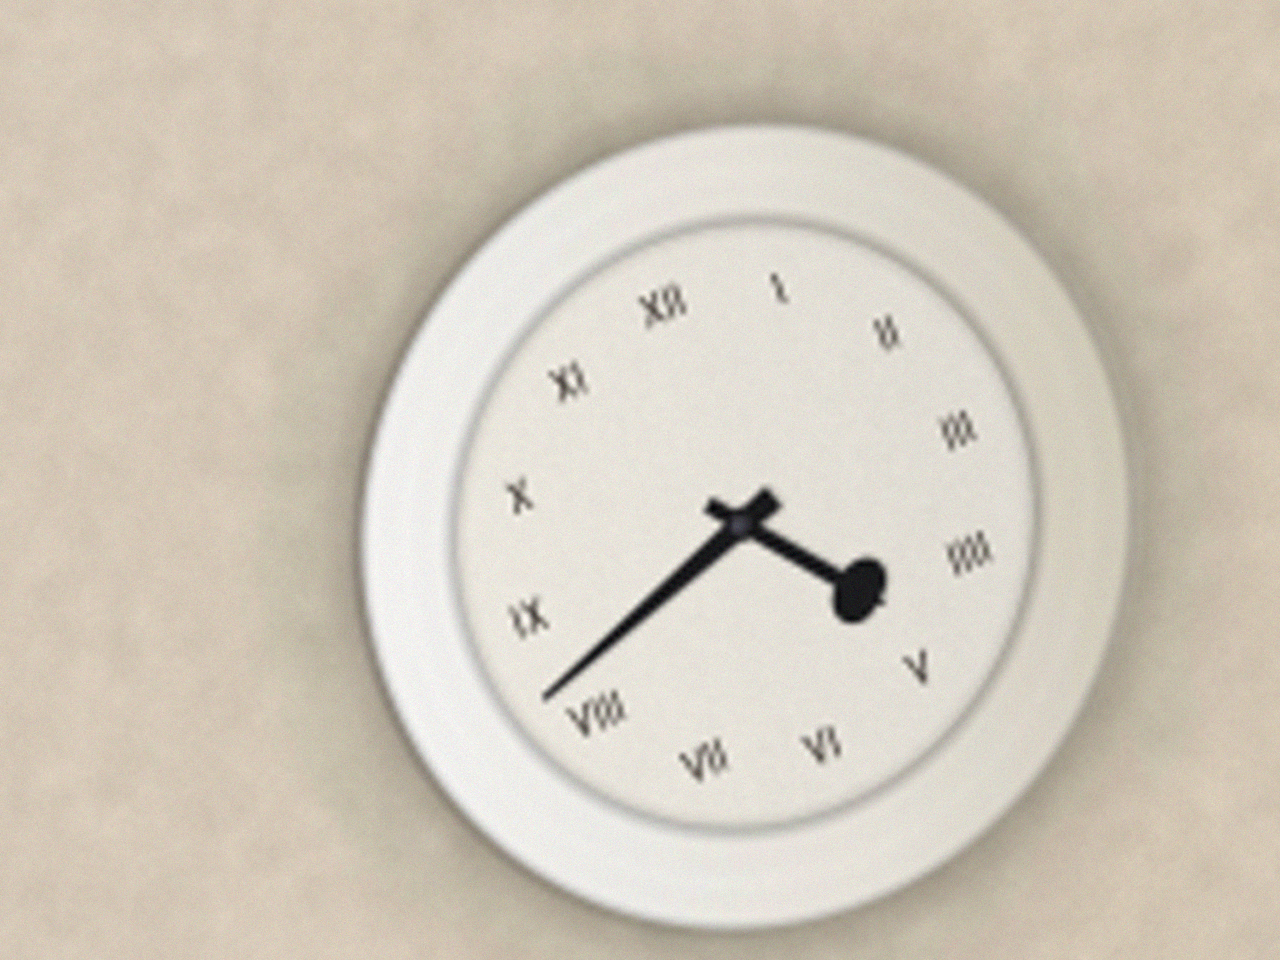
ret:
4,42
